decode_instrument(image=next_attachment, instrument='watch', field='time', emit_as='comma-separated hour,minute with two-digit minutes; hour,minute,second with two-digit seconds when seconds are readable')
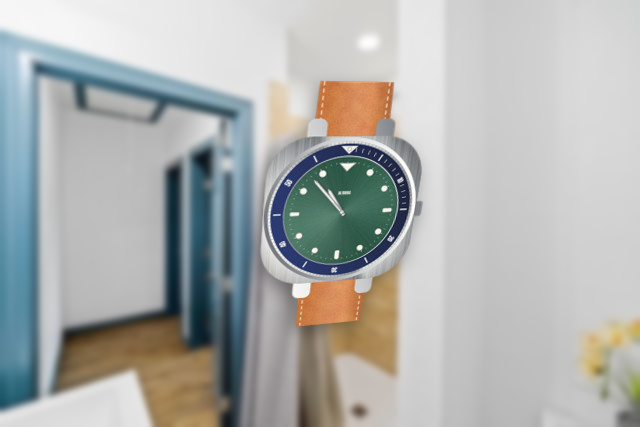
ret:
10,53
